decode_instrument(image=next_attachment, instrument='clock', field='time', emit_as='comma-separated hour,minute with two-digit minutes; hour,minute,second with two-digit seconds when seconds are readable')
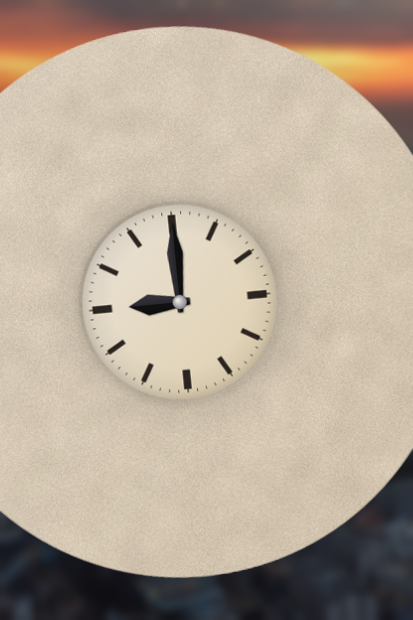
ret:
9,00
